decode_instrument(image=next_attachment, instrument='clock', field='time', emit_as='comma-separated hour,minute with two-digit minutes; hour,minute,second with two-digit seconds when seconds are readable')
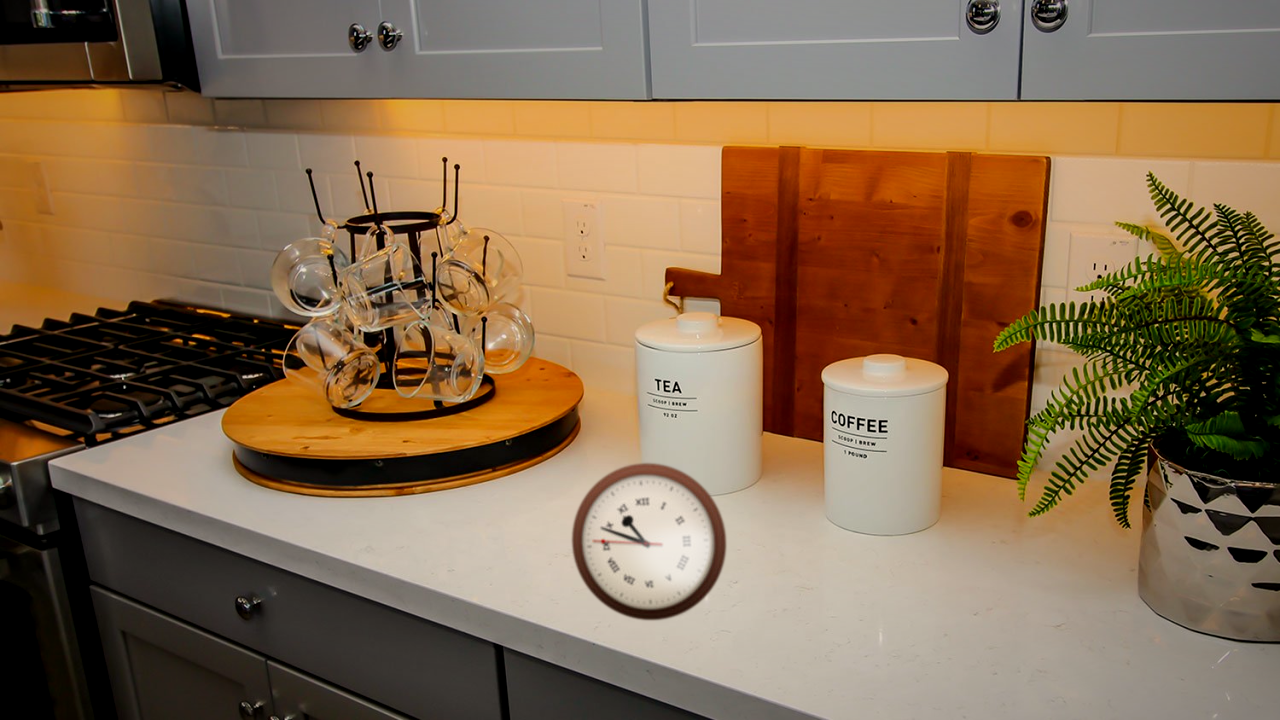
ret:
10,48,46
